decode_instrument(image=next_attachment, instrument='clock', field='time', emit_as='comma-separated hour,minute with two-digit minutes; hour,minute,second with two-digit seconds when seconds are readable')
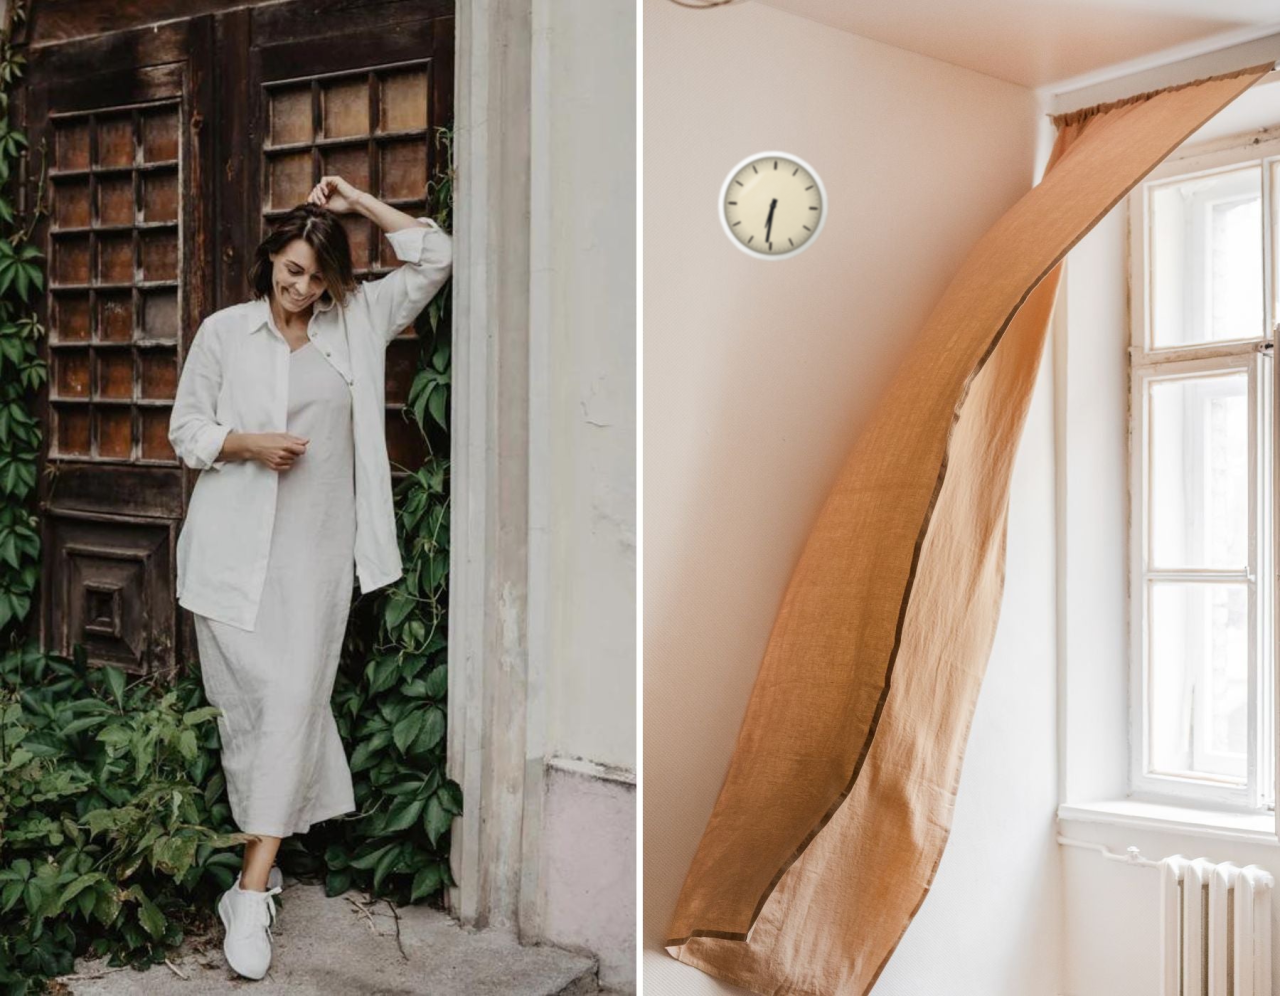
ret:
6,31
